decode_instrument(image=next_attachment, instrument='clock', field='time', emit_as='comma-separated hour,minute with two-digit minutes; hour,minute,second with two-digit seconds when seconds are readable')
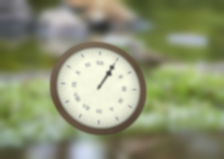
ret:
1,05
